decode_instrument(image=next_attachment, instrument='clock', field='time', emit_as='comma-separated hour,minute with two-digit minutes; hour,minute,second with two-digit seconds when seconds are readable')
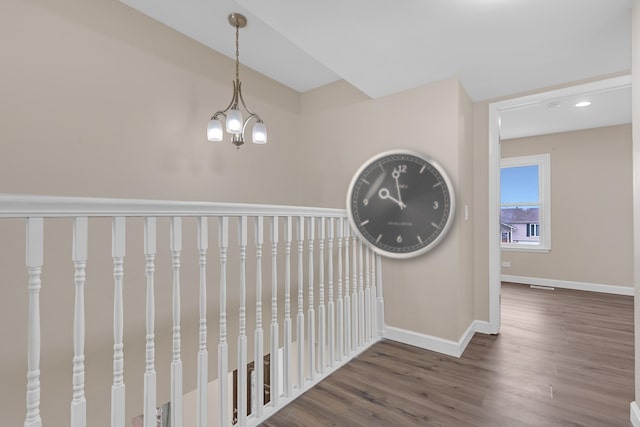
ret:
9,58
